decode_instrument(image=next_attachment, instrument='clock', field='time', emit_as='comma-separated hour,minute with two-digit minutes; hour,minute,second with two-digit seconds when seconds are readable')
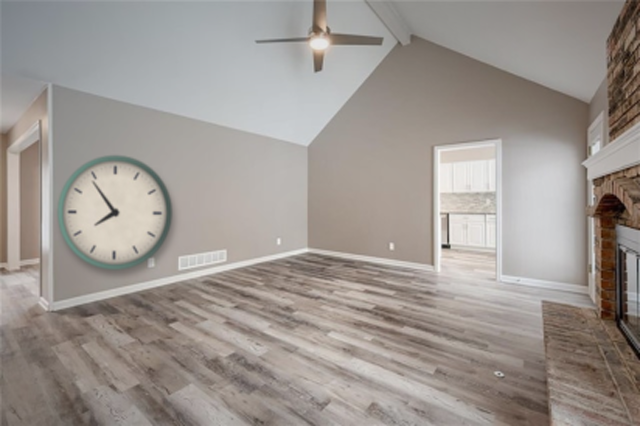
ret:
7,54
